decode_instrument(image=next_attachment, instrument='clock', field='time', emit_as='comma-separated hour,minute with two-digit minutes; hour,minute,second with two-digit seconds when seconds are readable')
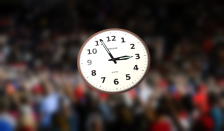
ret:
2,56
